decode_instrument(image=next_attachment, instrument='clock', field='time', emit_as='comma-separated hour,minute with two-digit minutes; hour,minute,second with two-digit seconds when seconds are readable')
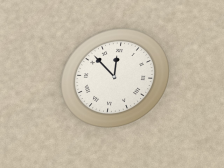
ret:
11,52
